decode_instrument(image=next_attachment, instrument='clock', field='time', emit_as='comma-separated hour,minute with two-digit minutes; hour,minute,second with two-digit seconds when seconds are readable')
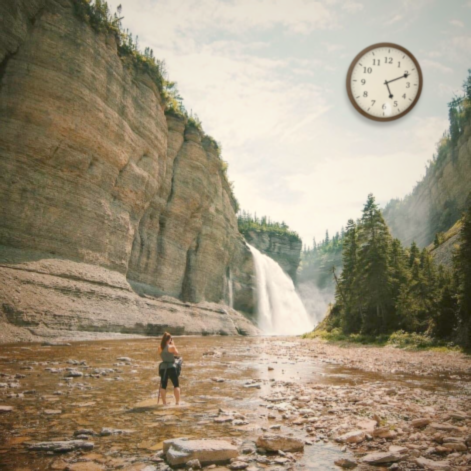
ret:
5,11
